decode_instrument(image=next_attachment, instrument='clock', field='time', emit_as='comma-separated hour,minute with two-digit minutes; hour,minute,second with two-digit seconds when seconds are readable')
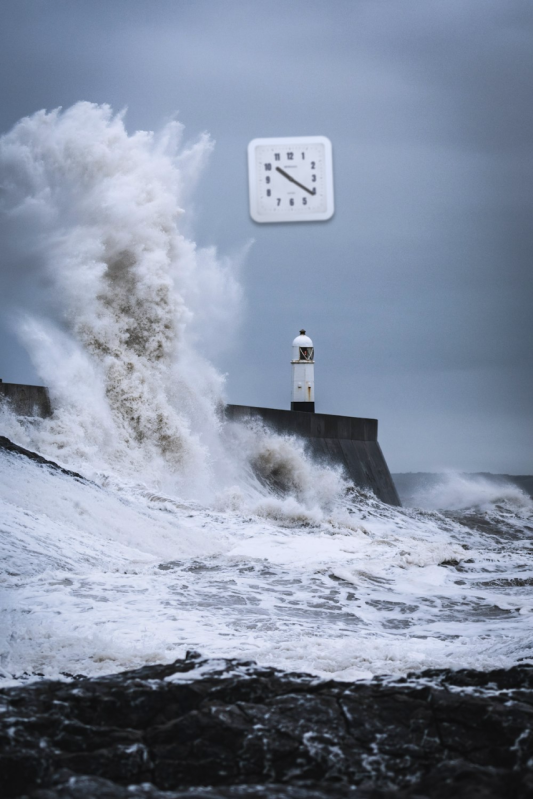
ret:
10,21
